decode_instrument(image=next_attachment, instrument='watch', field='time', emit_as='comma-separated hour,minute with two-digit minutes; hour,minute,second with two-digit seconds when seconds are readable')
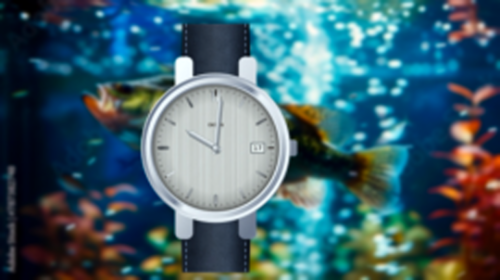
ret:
10,01
